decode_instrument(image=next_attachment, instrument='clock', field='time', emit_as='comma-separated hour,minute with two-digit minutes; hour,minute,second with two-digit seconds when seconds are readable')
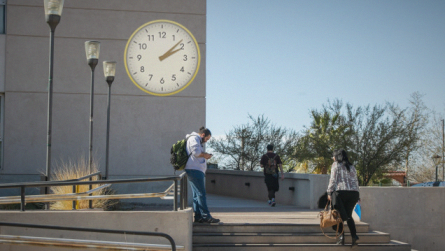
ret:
2,08
